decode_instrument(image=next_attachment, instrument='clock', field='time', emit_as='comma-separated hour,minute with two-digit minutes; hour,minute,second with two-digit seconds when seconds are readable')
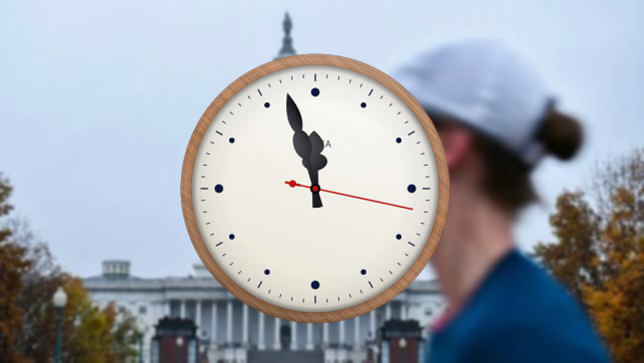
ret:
11,57,17
